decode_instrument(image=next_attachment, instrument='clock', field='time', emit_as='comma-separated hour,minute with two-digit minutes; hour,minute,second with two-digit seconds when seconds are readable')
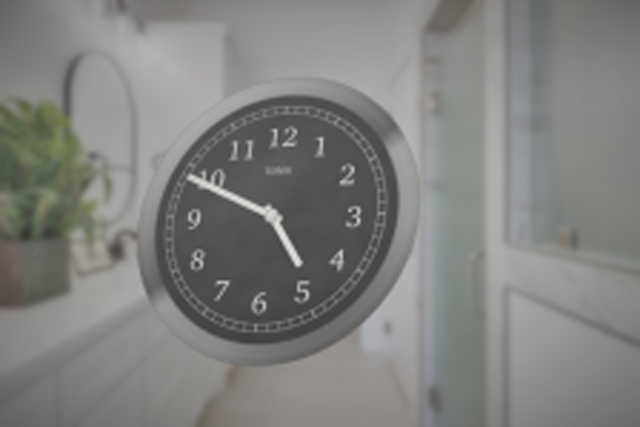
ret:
4,49
